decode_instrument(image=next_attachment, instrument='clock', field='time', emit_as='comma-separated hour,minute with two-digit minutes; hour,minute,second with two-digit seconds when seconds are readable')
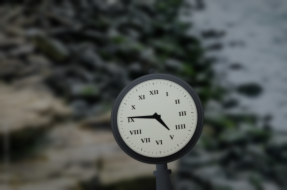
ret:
4,46
